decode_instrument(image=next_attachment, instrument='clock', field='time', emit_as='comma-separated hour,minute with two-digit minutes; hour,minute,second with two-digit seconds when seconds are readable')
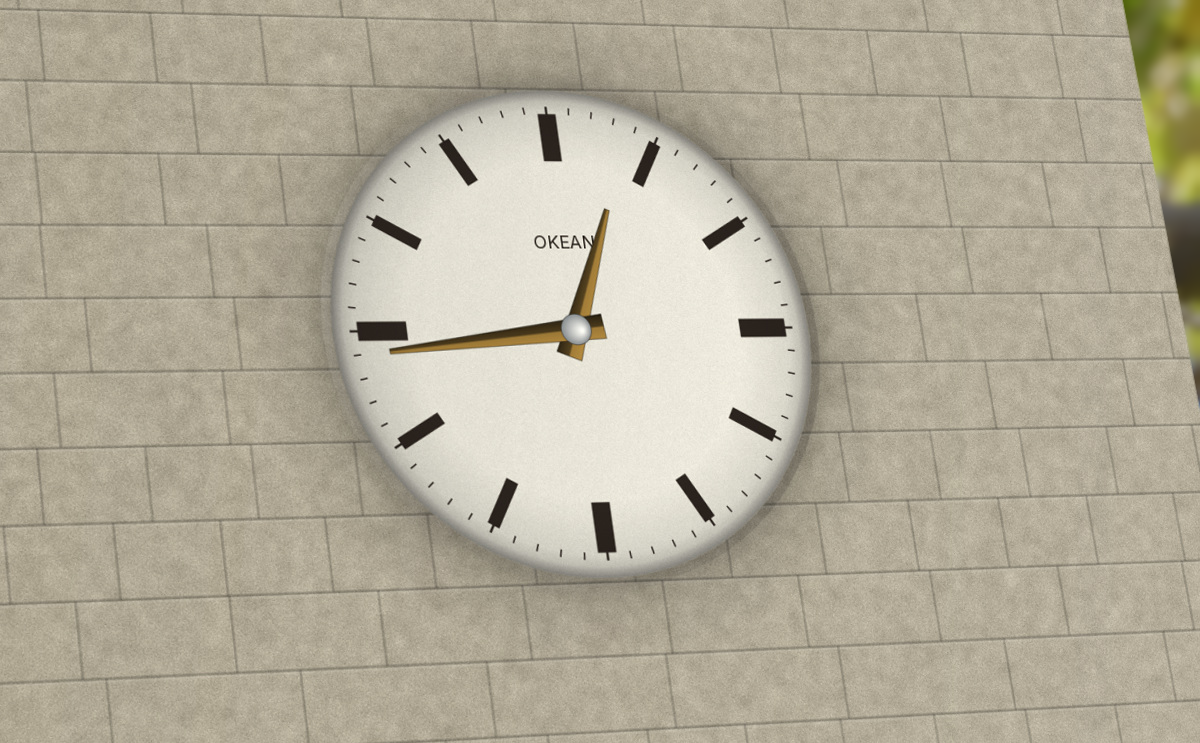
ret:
12,44
